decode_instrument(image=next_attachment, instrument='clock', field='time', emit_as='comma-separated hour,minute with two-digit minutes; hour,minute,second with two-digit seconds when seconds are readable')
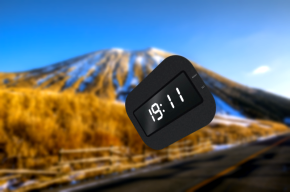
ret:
19,11
